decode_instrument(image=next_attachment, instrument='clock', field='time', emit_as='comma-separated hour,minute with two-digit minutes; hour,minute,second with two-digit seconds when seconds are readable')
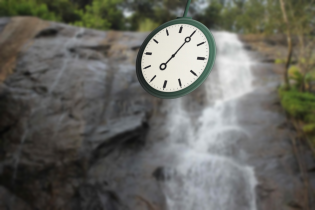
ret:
7,05
